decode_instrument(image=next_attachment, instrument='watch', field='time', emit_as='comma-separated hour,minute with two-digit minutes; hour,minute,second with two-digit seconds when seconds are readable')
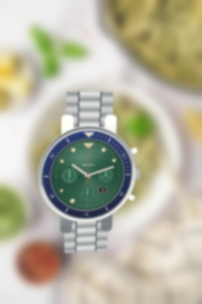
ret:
10,12
